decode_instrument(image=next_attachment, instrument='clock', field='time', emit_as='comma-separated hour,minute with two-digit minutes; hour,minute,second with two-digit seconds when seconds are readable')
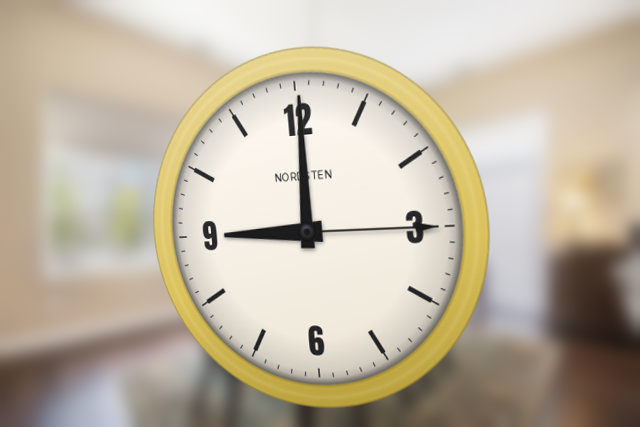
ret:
9,00,15
